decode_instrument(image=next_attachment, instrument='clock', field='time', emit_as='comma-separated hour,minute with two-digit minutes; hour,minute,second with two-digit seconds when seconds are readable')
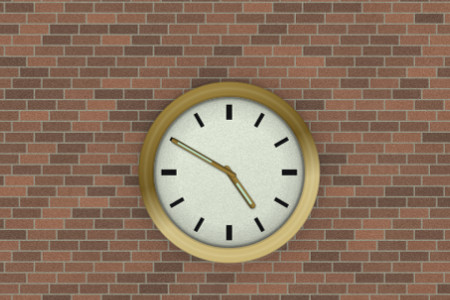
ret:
4,50
